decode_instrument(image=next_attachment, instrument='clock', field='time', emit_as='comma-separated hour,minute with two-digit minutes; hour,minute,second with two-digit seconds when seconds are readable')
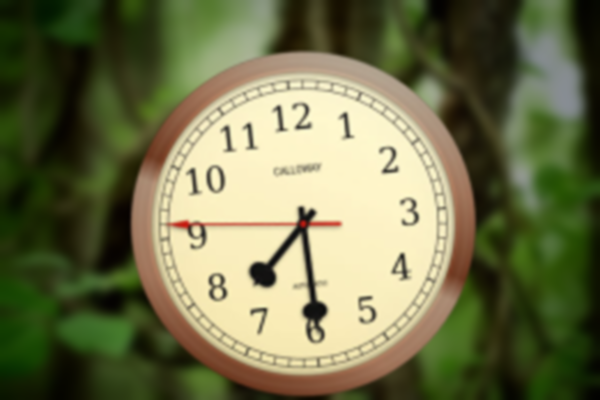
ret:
7,29,46
